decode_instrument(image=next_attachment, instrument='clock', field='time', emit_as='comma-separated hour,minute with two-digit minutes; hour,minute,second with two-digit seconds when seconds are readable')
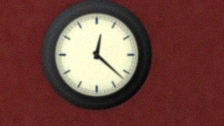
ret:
12,22
